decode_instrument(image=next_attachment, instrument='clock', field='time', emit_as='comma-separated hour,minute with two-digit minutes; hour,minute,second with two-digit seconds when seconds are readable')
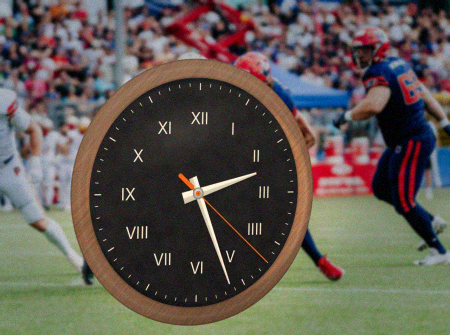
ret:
2,26,22
